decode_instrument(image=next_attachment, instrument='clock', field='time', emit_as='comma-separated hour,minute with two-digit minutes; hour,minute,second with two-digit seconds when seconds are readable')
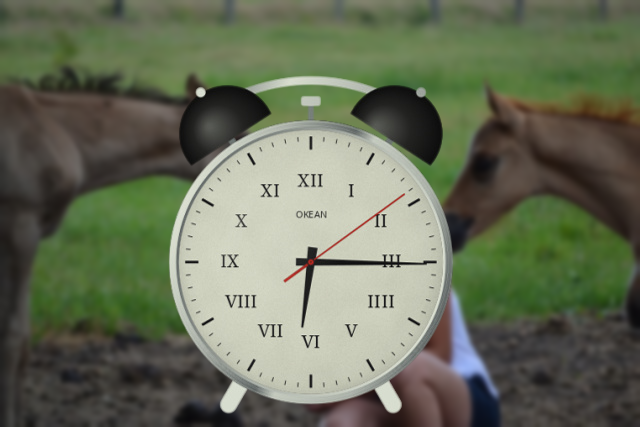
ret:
6,15,09
